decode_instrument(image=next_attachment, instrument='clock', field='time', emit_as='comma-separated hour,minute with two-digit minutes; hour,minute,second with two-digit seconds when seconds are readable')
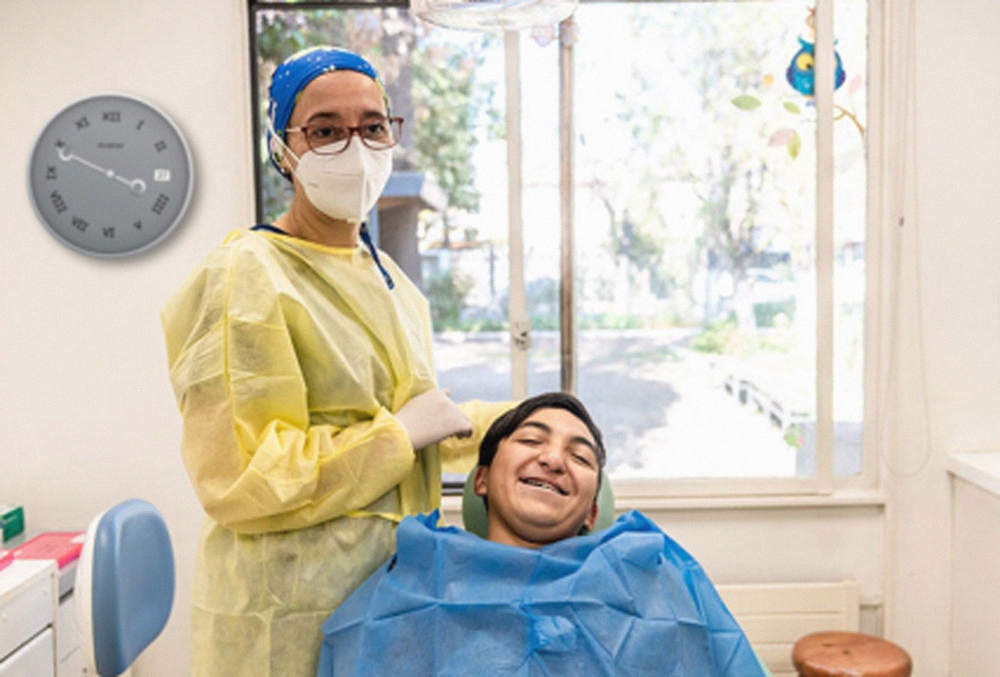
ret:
3,49
